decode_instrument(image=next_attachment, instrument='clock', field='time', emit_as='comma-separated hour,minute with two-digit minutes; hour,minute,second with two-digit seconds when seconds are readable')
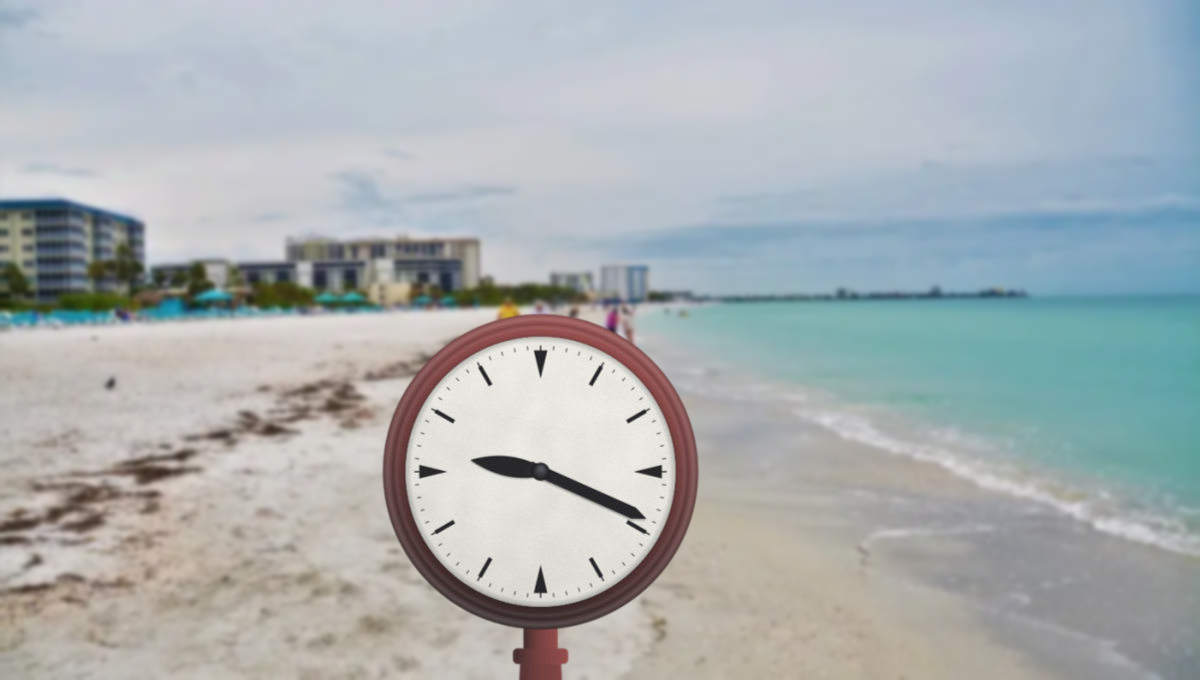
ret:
9,19
